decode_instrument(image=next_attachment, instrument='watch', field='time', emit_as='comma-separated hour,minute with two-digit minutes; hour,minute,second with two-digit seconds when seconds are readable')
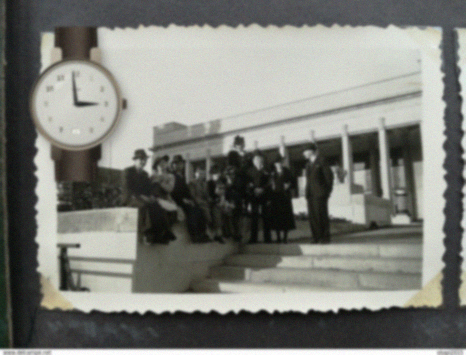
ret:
2,59
